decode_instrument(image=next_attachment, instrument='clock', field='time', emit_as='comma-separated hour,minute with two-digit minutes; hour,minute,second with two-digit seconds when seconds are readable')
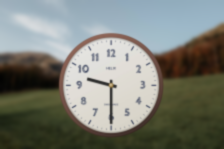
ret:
9,30
